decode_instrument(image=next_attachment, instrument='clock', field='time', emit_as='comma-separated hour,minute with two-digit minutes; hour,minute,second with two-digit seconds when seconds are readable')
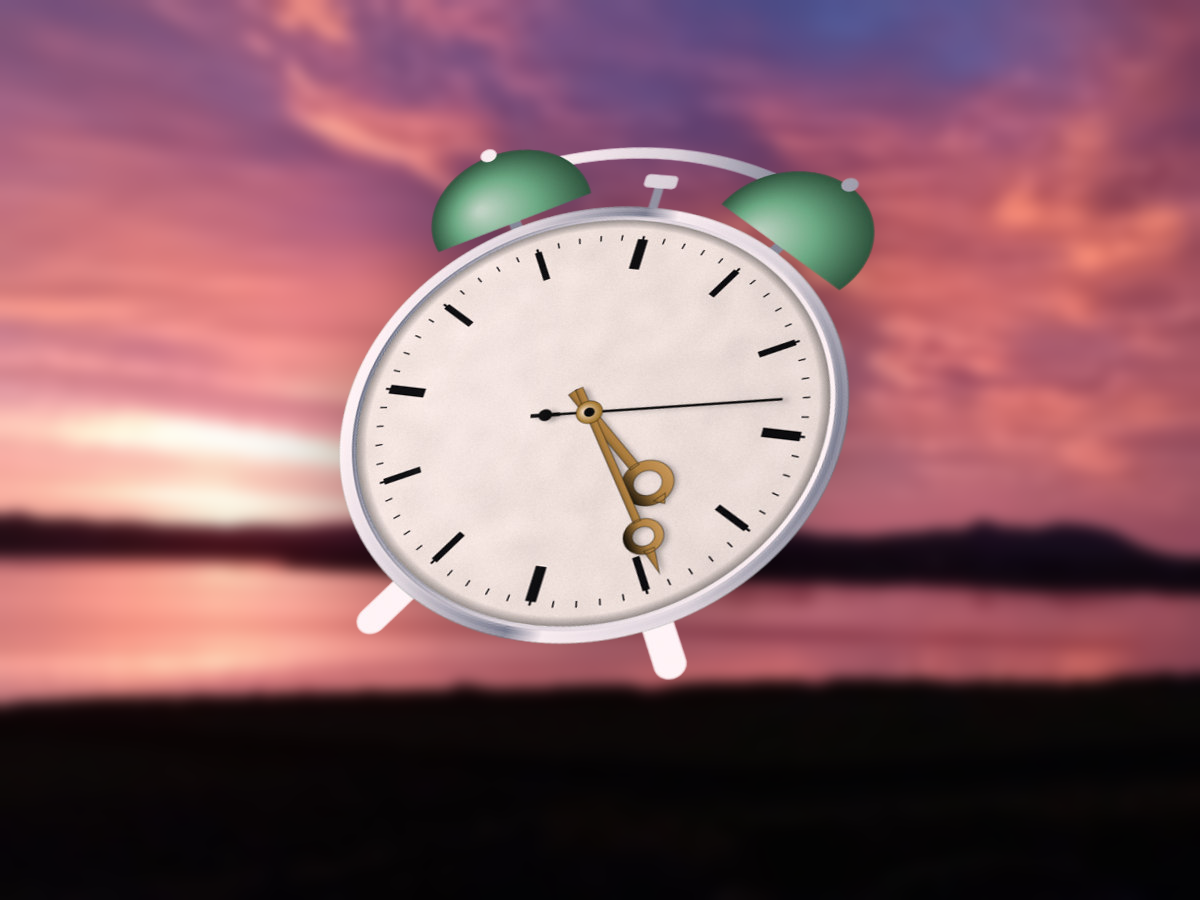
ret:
4,24,13
